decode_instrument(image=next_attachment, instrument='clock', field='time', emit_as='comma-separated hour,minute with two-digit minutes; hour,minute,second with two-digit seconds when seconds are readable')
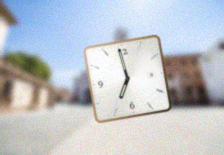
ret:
6,59
